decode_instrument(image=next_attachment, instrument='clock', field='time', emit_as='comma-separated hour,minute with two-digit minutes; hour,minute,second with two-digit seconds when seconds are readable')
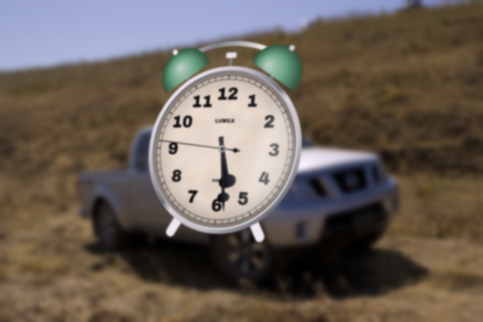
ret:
5,28,46
